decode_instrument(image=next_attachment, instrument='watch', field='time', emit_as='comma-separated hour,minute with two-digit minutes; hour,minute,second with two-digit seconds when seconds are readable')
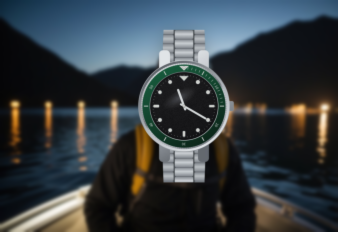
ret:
11,20
